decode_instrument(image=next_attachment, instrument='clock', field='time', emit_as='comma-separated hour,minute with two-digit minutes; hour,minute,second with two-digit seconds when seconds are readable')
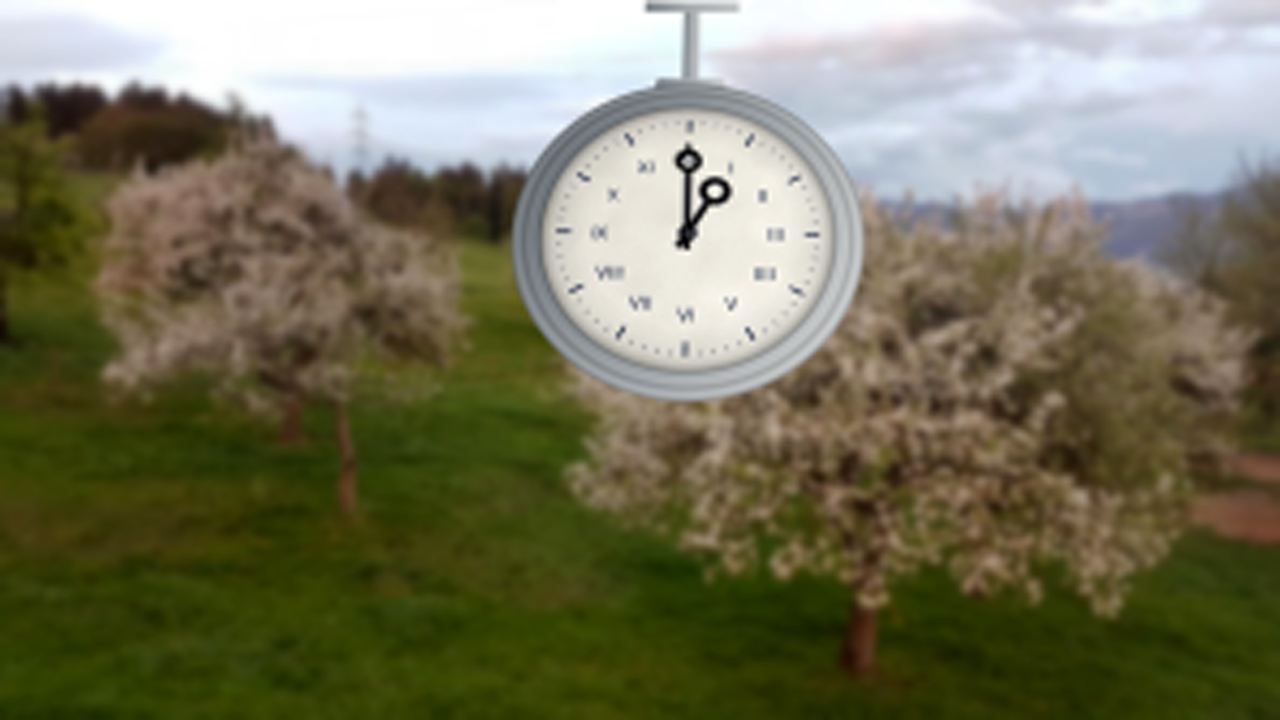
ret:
1,00
